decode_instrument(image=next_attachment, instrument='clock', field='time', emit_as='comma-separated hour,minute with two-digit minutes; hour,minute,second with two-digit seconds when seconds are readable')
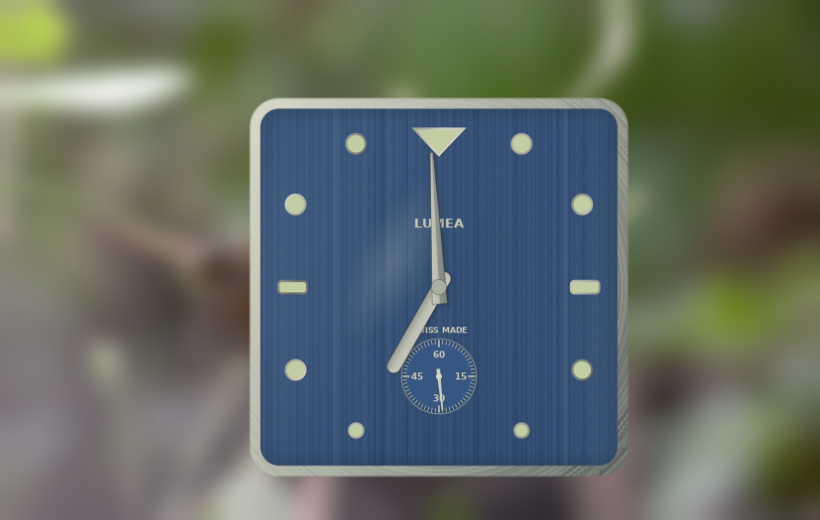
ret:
6,59,29
